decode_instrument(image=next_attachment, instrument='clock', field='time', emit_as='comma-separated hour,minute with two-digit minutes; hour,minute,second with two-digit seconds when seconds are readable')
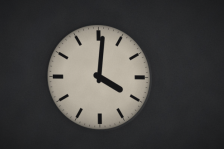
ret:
4,01
